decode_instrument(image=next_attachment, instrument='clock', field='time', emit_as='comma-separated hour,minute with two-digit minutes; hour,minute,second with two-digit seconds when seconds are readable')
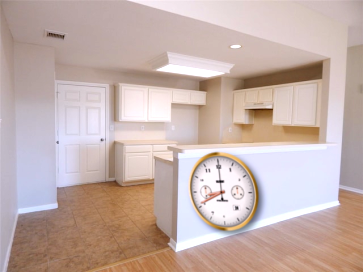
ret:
8,41
